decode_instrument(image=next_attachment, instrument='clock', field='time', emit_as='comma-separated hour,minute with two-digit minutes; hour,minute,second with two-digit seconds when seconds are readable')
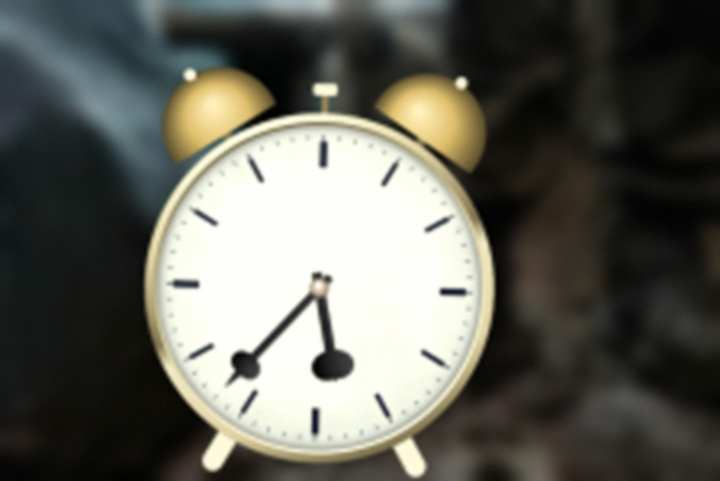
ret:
5,37
